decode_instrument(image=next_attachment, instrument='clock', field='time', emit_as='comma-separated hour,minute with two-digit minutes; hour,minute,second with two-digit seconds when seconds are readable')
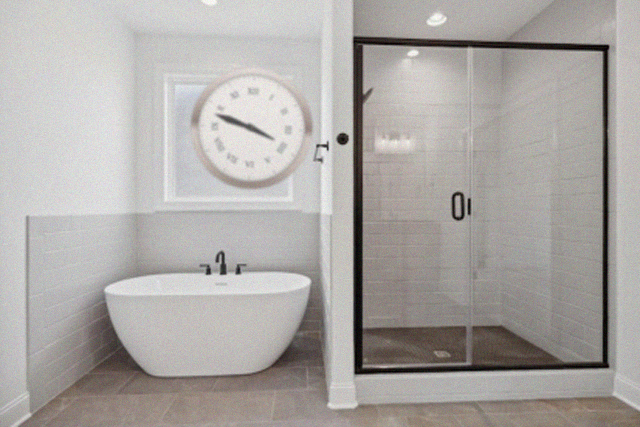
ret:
3,48
